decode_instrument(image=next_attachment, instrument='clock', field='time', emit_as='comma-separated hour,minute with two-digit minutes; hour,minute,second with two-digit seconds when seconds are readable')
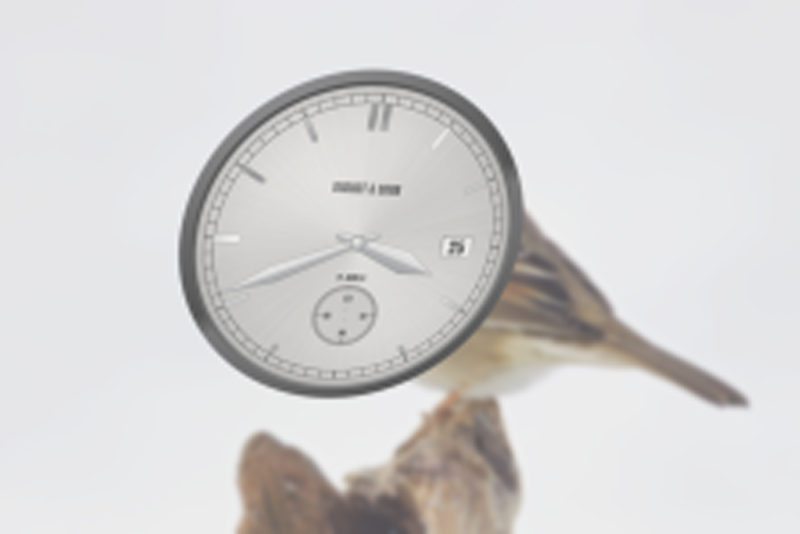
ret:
3,41
